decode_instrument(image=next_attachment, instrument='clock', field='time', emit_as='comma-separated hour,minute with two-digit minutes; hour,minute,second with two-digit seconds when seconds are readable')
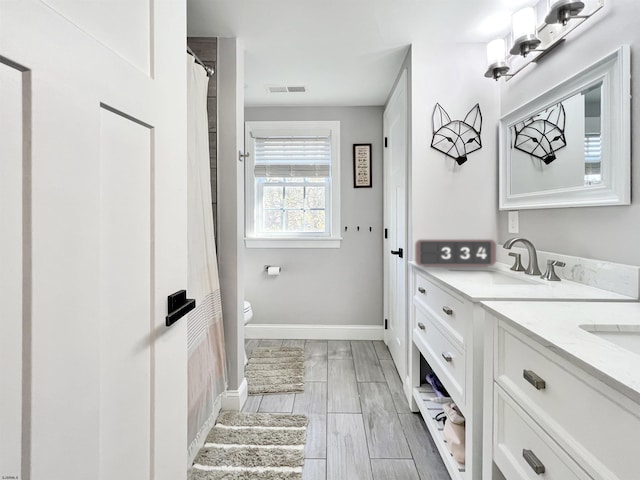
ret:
3,34
